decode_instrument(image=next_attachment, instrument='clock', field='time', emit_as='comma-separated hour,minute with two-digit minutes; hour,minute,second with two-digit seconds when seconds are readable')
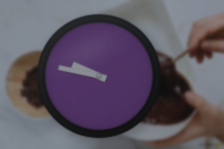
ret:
9,47
